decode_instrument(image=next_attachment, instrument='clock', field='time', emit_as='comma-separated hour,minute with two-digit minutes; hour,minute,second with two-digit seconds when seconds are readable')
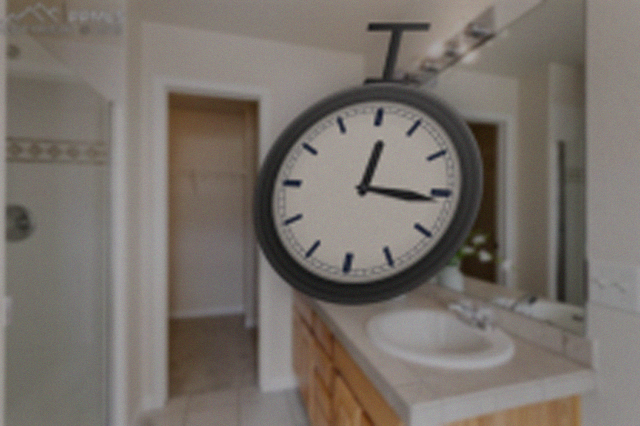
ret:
12,16
